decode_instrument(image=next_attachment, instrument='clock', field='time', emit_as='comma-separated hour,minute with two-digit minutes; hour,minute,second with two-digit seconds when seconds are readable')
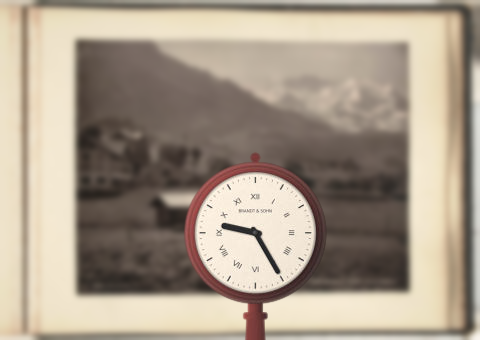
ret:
9,25
